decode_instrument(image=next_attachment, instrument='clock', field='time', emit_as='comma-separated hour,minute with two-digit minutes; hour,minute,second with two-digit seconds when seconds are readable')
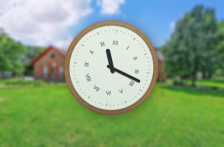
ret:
11,18
